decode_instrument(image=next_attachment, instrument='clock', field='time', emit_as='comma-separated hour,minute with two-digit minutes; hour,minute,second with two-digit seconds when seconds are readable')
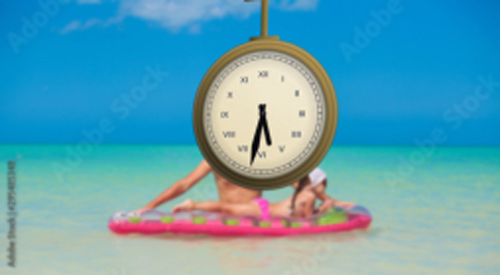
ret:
5,32
